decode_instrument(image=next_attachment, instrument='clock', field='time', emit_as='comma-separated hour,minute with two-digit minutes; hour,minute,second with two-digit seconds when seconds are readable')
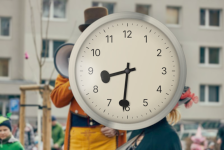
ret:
8,31
